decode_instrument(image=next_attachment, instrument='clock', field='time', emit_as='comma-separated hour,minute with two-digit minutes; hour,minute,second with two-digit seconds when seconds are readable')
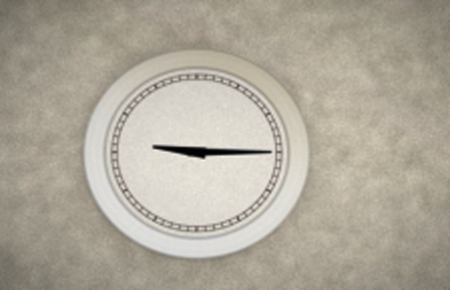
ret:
9,15
